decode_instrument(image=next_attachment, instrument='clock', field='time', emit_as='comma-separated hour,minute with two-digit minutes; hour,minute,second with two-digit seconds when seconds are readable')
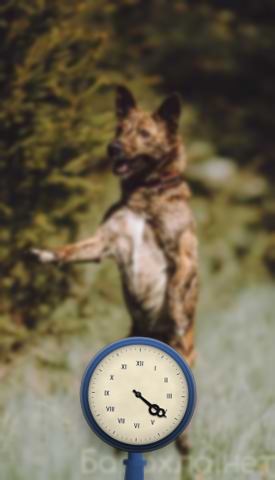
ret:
4,21
